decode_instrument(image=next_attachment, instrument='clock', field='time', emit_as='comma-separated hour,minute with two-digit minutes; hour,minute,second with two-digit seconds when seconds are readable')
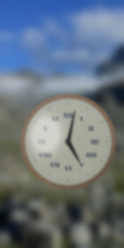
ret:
5,02
